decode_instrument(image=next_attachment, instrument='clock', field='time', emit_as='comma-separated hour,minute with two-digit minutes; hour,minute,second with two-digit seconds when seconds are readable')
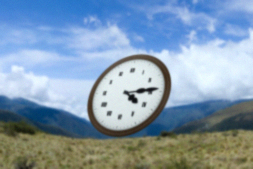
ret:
4,14
